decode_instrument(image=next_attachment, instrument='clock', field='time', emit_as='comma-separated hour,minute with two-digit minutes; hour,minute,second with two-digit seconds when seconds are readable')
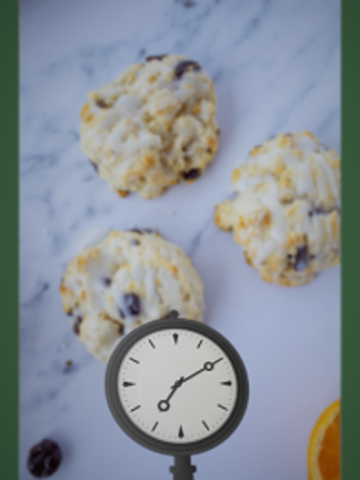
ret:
7,10
